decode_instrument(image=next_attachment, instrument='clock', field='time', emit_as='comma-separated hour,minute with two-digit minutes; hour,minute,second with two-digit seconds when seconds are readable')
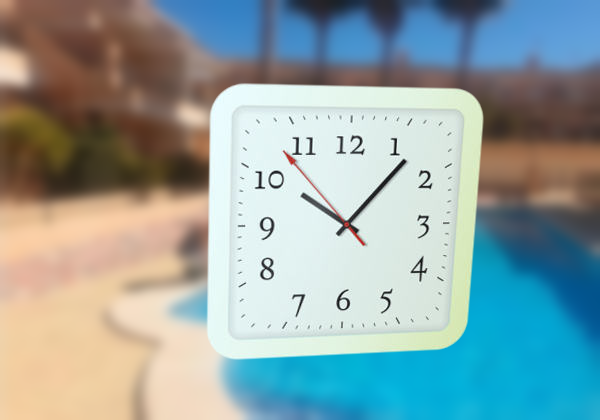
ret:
10,06,53
